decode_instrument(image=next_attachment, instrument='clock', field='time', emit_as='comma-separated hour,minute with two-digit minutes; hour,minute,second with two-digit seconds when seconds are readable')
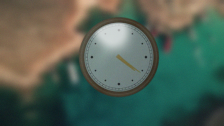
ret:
4,21
